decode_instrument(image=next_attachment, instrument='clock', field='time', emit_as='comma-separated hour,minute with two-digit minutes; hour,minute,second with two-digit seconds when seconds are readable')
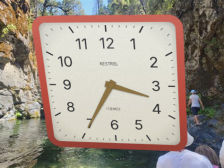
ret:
3,35
